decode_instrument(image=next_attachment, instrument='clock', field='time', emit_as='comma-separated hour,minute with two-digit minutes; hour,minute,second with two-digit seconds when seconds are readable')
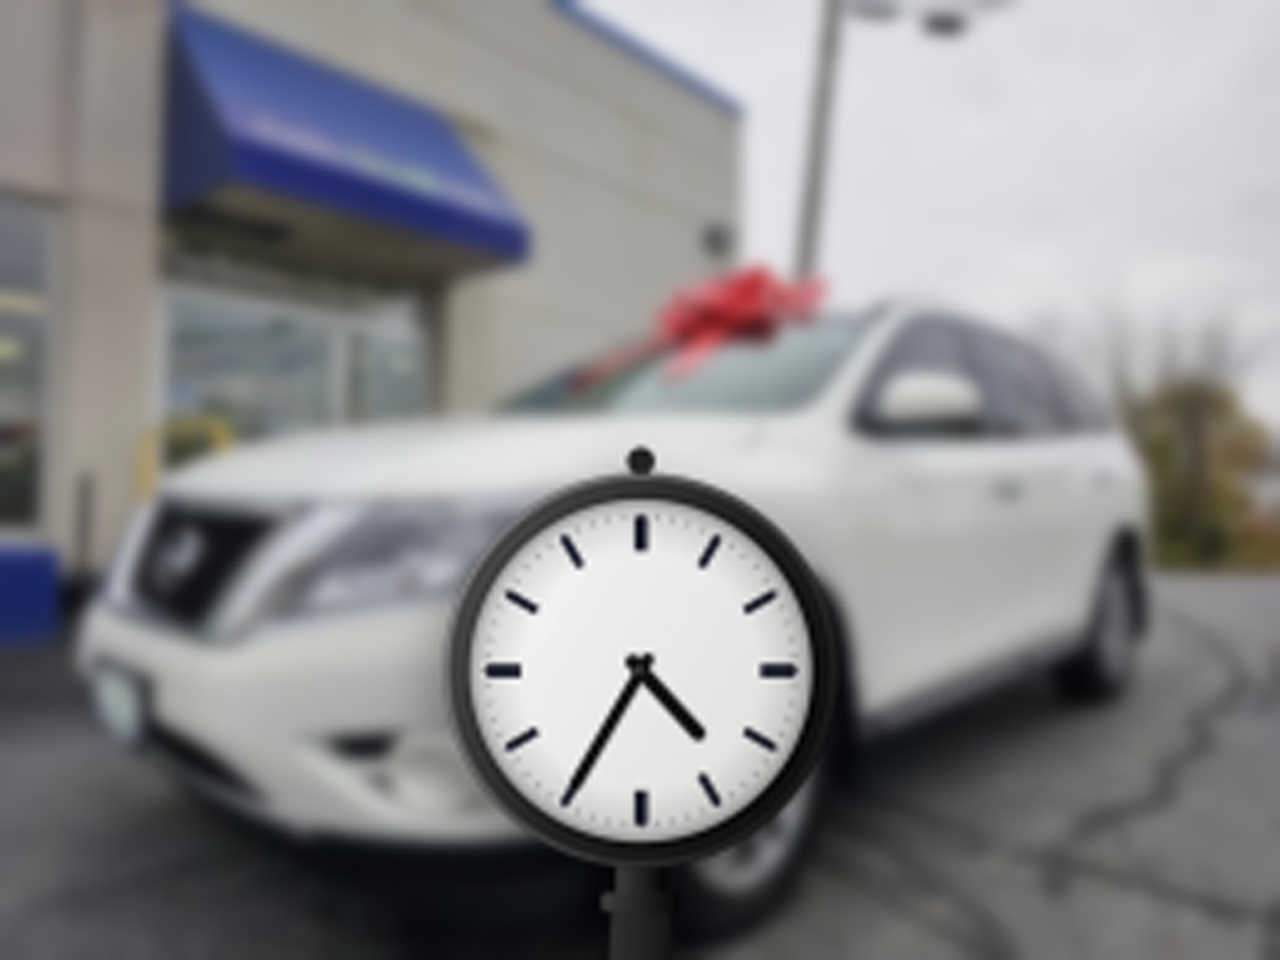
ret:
4,35
